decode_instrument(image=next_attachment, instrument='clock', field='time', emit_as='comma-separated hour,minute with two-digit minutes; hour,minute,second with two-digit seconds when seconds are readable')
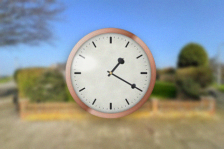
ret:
1,20
